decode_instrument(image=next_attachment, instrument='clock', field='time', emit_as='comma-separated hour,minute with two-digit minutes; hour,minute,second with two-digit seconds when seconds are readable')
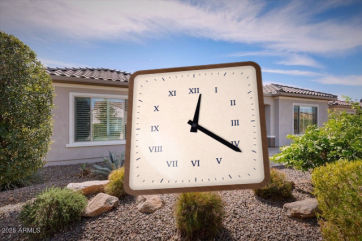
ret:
12,21
